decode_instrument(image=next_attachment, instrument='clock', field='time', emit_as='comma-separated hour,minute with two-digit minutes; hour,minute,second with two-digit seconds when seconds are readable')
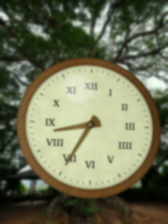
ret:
8,35
